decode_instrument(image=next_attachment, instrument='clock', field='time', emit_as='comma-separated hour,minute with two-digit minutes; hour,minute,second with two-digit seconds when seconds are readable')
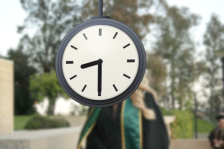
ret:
8,30
